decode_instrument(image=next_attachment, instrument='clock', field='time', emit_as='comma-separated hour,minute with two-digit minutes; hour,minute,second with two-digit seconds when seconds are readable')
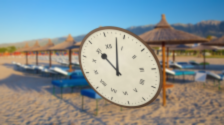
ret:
11,03
